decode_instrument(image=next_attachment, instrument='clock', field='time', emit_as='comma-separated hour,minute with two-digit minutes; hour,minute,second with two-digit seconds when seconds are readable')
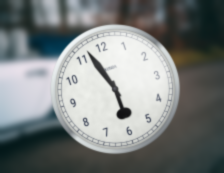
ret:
5,57
